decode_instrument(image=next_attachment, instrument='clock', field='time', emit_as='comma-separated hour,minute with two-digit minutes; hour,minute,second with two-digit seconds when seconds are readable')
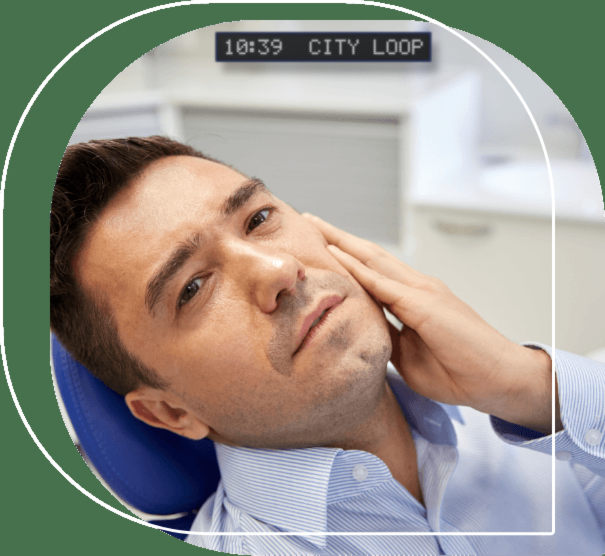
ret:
10,39
